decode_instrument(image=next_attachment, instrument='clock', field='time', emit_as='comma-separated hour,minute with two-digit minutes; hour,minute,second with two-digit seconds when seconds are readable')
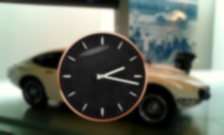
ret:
2,17
